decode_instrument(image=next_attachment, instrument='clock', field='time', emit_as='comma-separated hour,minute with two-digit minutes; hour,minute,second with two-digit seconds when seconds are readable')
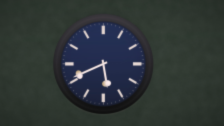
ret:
5,41
